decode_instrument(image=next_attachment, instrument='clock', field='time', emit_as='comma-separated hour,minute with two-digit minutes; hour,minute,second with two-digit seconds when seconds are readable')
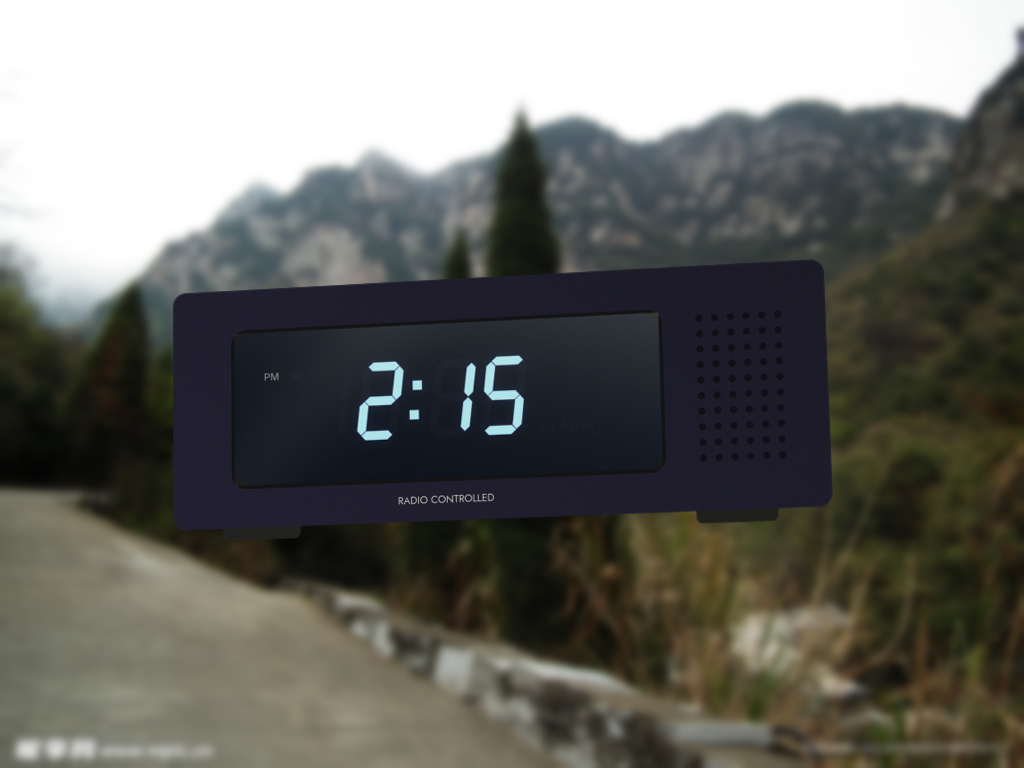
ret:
2,15
